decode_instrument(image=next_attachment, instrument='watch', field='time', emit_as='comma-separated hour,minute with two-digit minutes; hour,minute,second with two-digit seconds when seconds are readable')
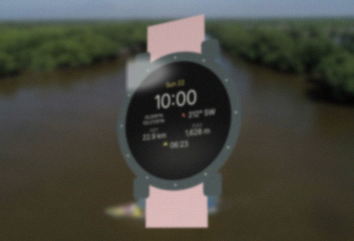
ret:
10,00
